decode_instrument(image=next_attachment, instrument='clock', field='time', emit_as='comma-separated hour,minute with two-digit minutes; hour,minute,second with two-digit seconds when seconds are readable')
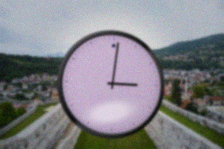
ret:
3,01
